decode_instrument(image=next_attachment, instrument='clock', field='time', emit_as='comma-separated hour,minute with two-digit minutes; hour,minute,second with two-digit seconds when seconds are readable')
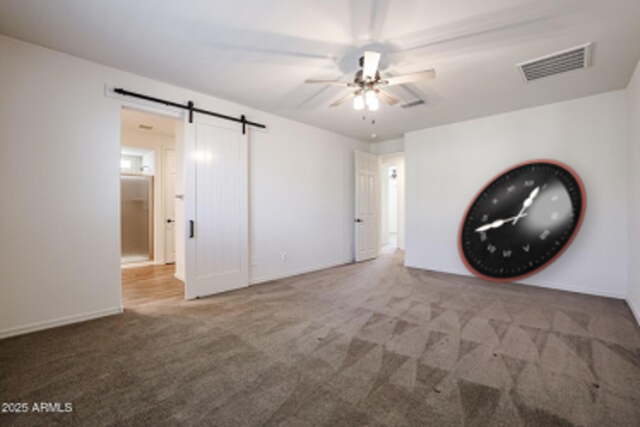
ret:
12,42
